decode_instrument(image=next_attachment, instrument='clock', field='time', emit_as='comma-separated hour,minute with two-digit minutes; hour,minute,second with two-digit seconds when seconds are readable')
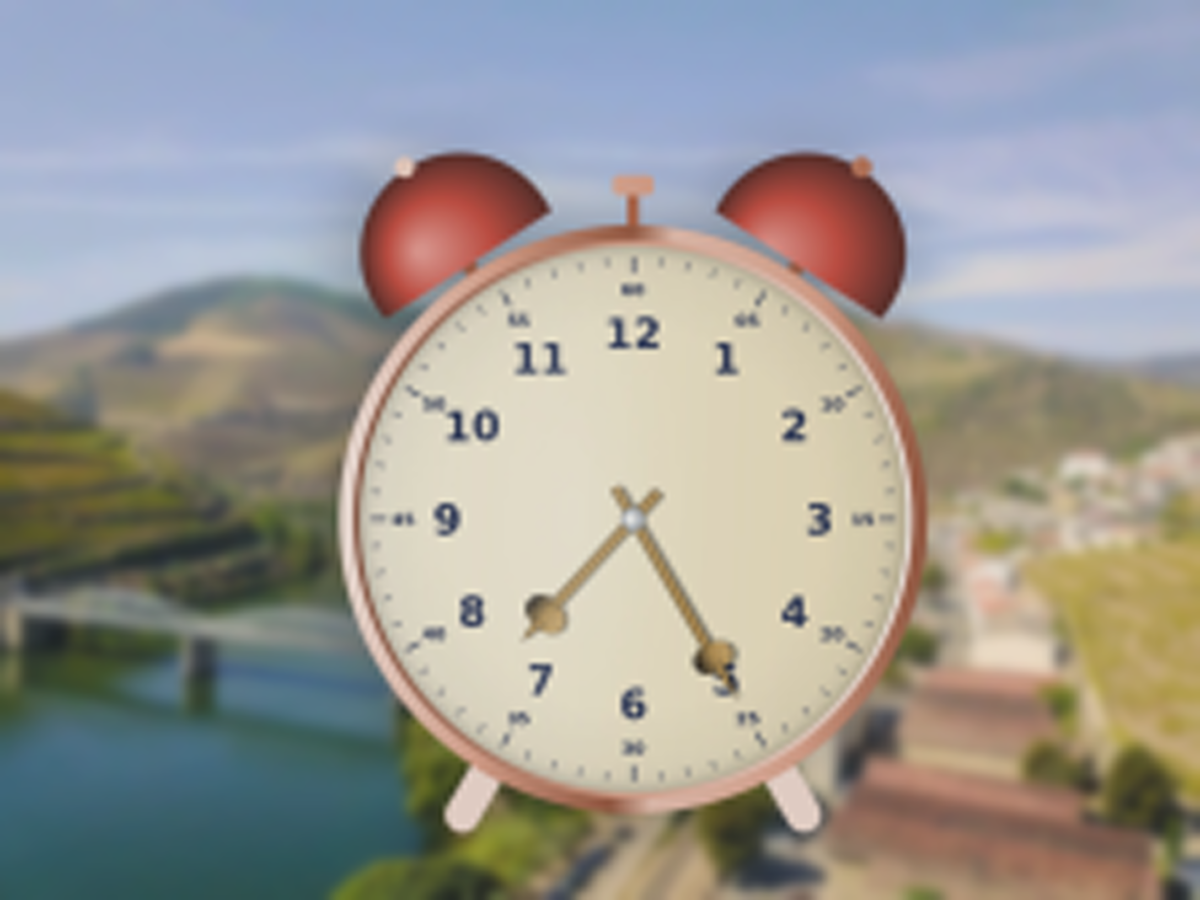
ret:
7,25
